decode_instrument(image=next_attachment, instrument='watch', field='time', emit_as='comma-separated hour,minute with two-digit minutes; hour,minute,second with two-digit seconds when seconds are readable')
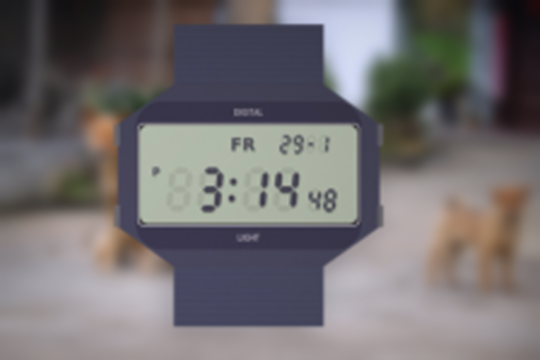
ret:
3,14,48
